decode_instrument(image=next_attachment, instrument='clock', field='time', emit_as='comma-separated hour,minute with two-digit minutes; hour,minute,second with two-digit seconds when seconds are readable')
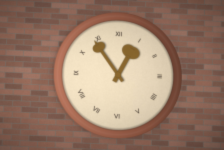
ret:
12,54
